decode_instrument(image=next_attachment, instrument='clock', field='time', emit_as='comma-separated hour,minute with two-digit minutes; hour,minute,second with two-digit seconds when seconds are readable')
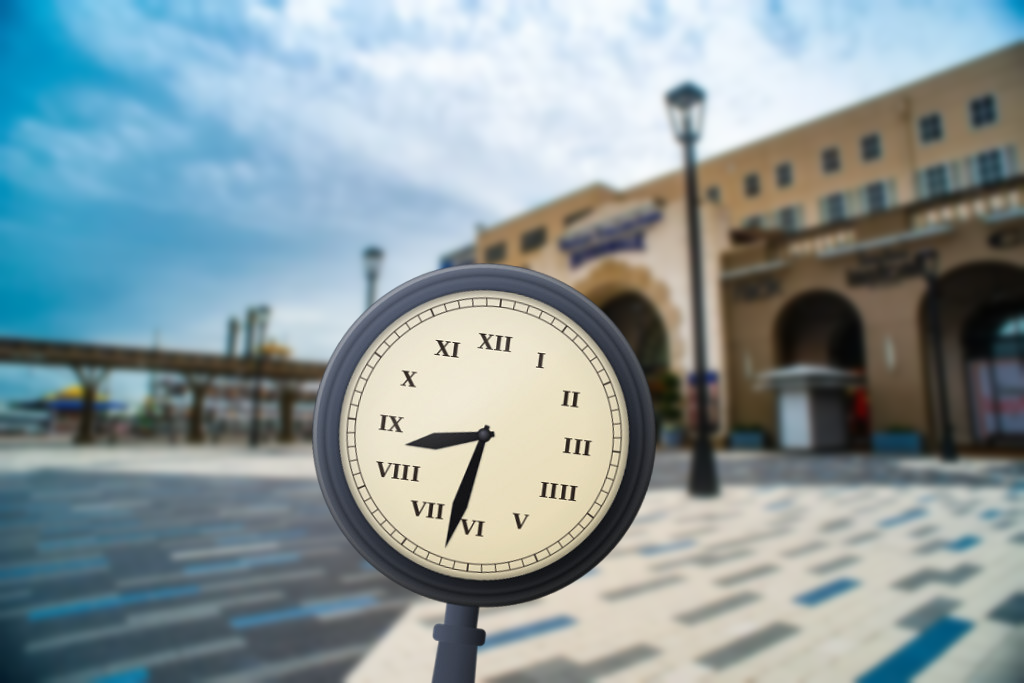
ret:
8,32
